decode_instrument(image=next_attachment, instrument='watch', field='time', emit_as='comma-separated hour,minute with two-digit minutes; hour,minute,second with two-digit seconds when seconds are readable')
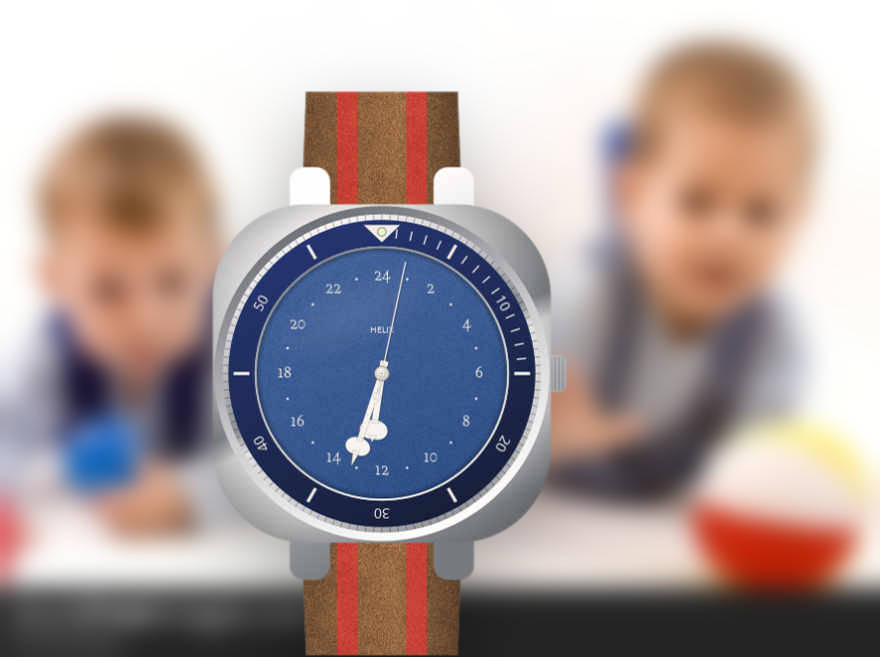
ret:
12,33,02
